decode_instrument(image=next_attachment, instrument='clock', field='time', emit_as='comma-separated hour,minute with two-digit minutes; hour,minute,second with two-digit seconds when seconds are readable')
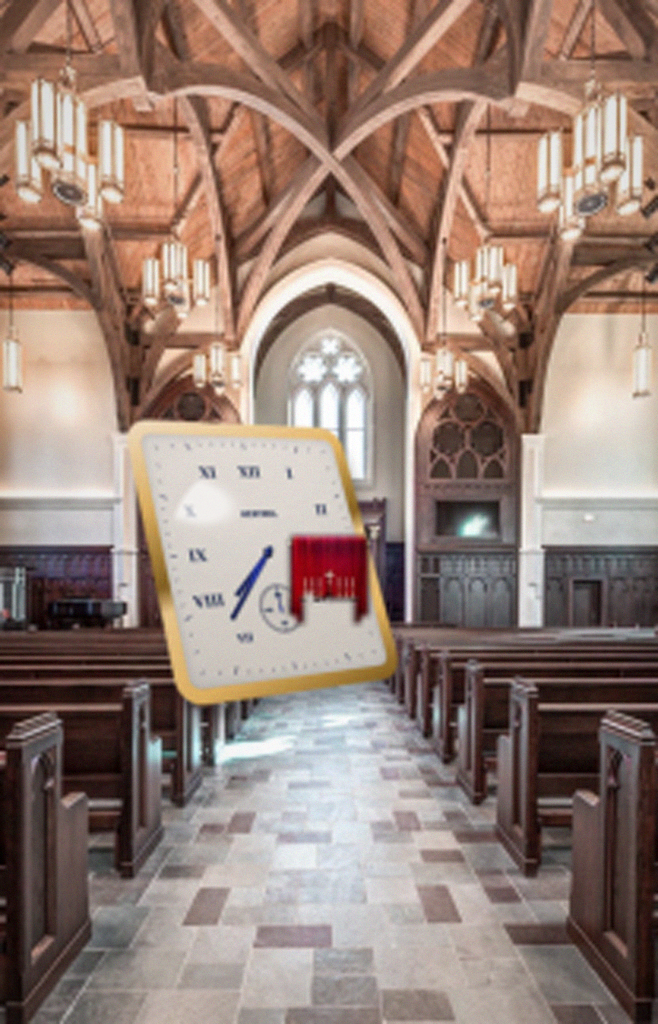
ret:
7,37
